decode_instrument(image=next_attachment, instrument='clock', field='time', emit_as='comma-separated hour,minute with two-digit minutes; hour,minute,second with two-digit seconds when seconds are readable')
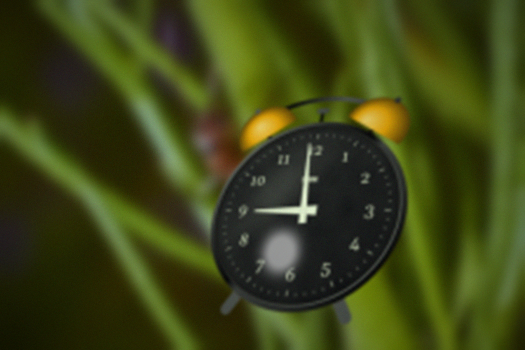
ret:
8,59
